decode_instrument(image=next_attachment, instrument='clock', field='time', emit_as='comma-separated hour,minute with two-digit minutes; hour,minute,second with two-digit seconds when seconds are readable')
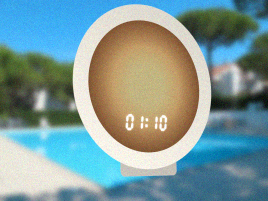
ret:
1,10
